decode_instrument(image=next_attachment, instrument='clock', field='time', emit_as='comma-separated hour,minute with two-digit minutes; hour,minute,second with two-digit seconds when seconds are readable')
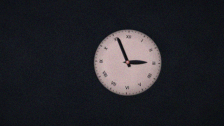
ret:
2,56
